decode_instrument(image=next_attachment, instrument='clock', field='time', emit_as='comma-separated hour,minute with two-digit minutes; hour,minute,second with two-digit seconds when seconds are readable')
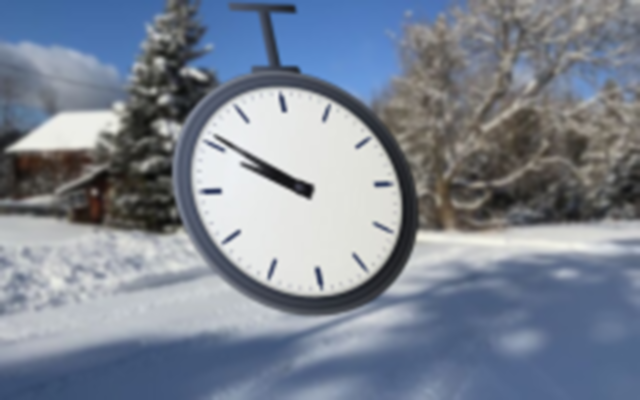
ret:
9,51
